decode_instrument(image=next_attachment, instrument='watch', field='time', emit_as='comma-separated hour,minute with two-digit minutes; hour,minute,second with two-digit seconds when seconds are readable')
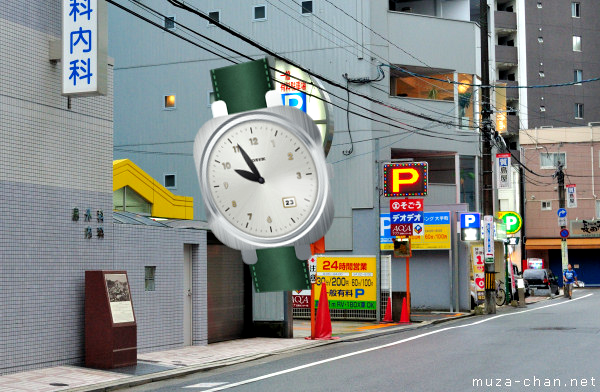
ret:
9,56
